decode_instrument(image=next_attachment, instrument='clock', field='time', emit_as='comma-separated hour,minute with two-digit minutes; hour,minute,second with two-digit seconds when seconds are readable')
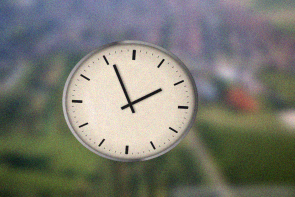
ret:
1,56
